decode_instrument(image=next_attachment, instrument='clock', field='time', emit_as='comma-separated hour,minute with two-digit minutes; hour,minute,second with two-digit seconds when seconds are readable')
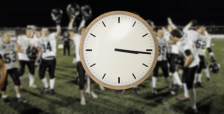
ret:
3,16
